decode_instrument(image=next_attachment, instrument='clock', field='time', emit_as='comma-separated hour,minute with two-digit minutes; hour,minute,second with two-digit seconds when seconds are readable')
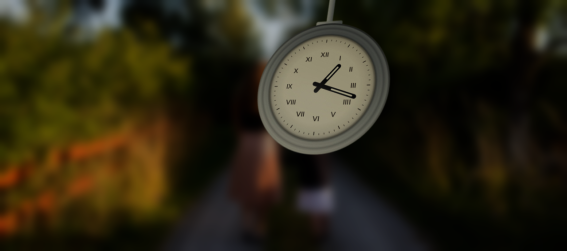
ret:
1,18
